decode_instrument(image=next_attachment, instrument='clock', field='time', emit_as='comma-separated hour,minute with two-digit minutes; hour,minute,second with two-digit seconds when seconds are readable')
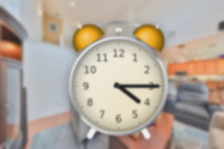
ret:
4,15
